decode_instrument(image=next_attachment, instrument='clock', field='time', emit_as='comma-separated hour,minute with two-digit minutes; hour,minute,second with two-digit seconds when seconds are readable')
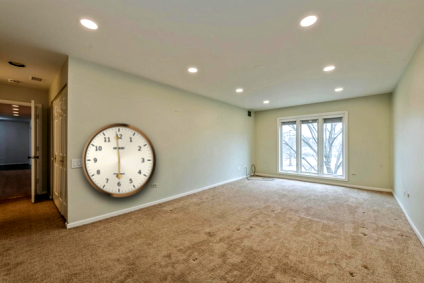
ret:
5,59
